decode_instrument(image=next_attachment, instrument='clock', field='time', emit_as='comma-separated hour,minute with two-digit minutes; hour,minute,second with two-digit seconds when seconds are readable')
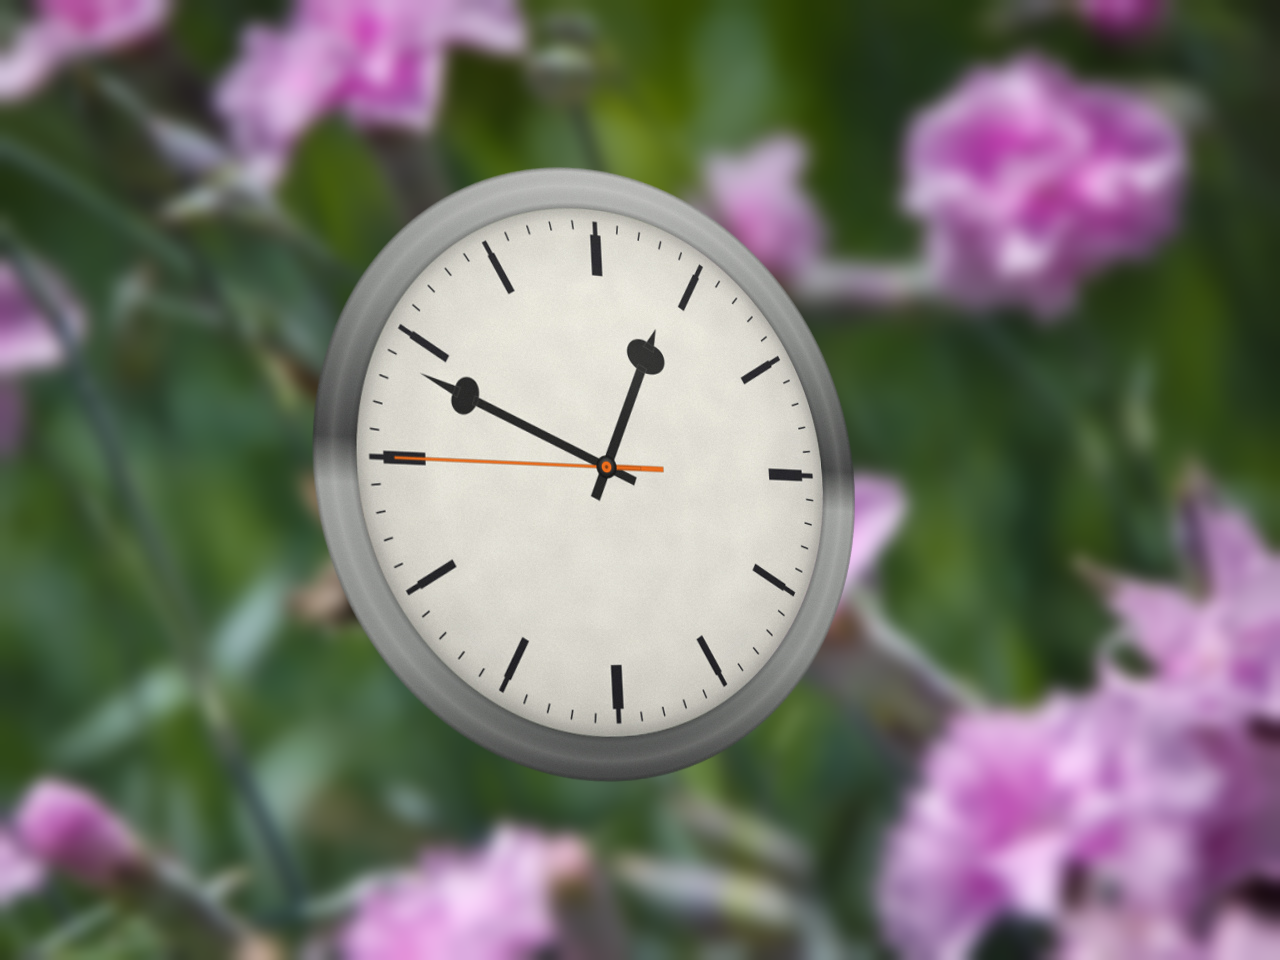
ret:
12,48,45
